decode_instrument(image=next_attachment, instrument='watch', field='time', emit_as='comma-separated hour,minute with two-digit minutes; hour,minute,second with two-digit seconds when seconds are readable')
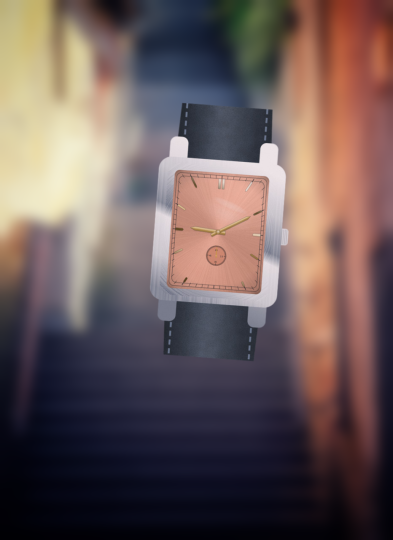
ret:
9,10
